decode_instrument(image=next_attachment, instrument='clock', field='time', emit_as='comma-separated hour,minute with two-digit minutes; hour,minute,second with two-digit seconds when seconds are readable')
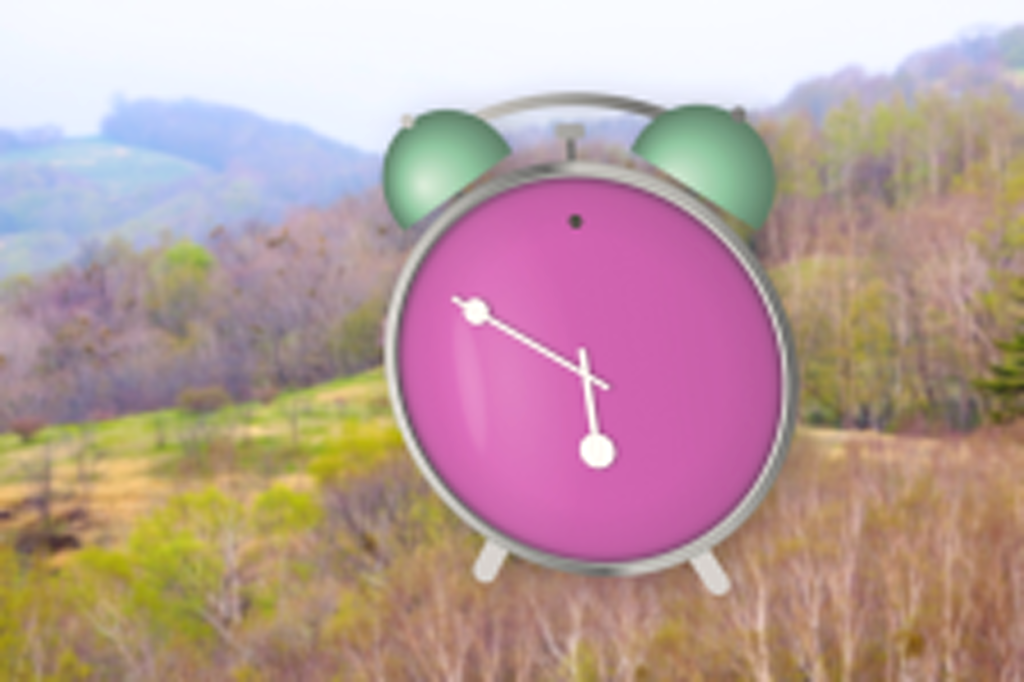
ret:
5,50
